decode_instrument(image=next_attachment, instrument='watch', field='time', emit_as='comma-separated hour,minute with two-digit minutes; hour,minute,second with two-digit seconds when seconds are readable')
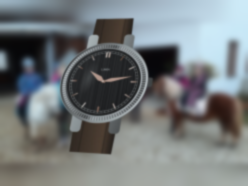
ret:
10,13
